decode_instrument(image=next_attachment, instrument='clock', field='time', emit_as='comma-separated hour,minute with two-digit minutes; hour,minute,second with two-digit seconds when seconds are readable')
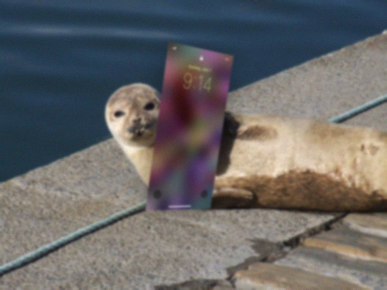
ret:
9,14
